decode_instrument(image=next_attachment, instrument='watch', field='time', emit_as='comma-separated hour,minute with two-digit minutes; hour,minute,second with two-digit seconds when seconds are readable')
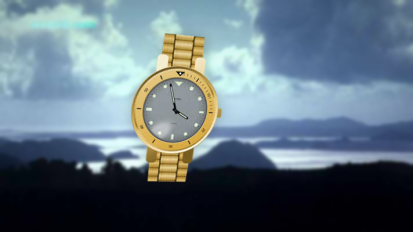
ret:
3,57
